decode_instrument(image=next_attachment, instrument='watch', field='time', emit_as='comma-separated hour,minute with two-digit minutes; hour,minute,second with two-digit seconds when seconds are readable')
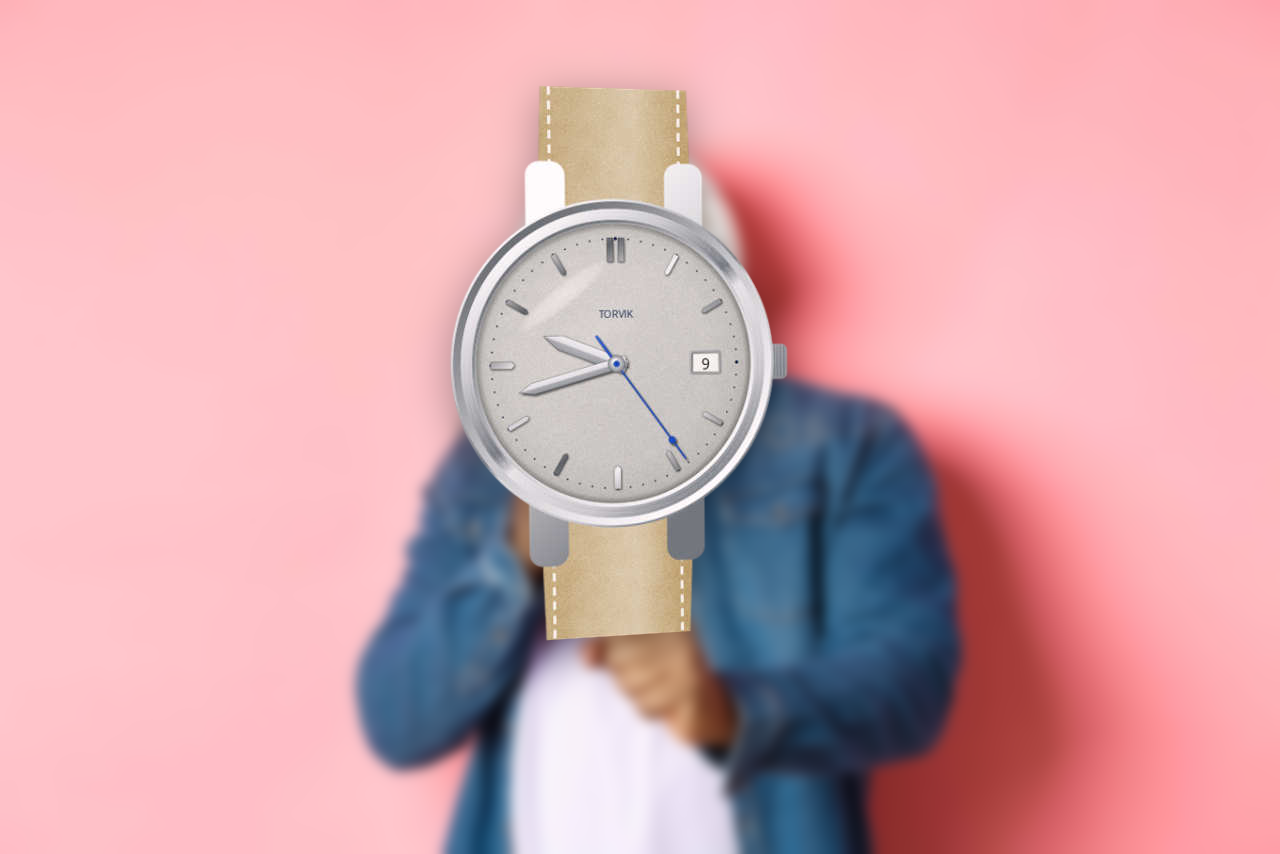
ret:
9,42,24
